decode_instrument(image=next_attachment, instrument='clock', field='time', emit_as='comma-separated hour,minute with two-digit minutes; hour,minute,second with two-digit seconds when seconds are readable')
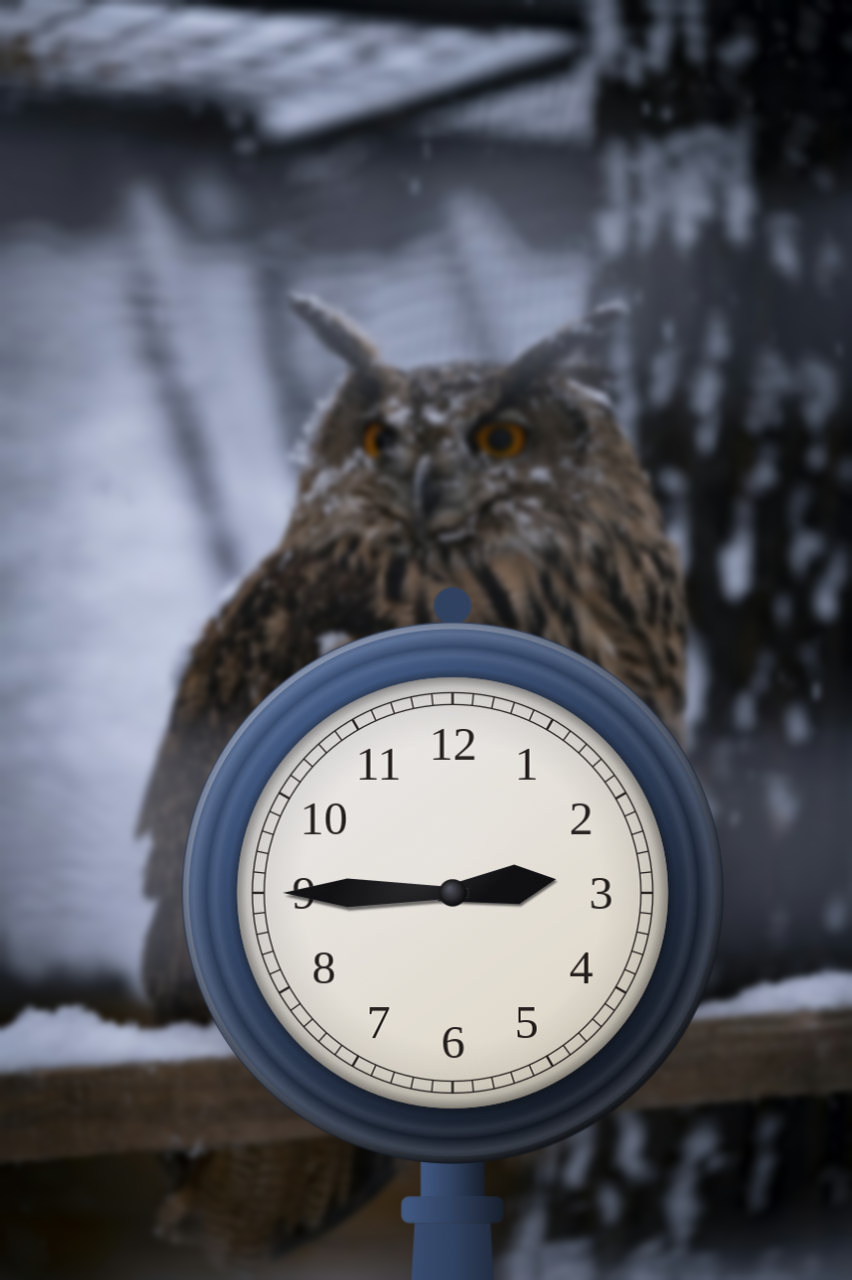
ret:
2,45
